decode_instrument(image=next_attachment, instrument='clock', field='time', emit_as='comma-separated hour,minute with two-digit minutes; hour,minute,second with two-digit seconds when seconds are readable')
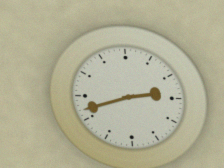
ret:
2,42
